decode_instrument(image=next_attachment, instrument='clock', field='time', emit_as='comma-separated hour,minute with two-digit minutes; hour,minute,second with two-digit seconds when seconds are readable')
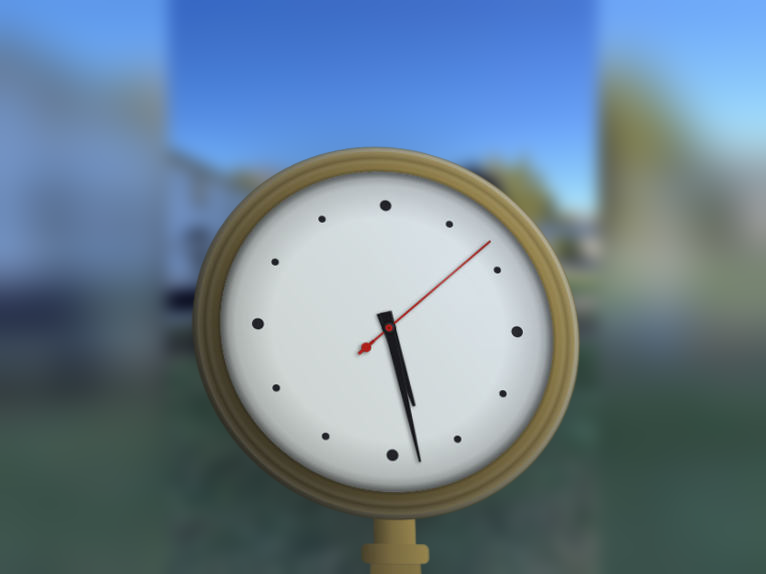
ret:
5,28,08
